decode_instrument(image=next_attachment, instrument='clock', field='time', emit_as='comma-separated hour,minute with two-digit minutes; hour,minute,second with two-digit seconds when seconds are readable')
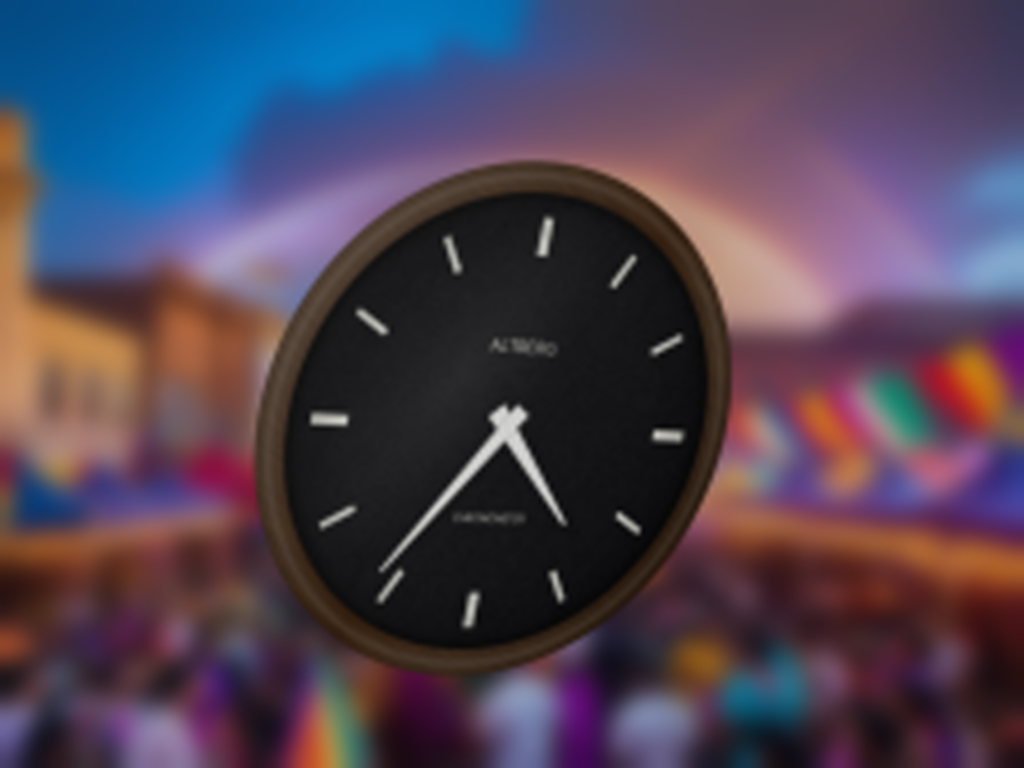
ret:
4,36
